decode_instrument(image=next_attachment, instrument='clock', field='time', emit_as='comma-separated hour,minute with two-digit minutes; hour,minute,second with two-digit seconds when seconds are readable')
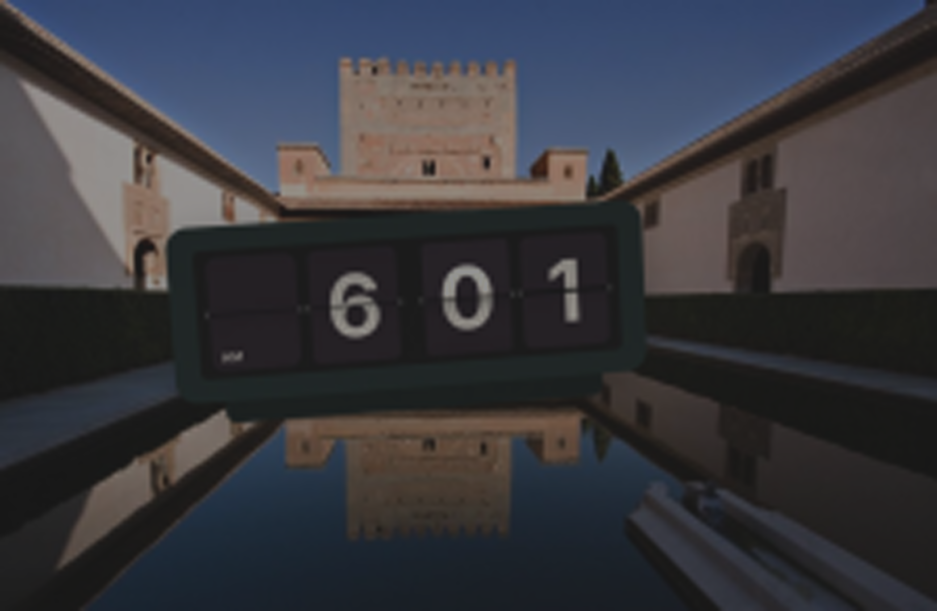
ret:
6,01
